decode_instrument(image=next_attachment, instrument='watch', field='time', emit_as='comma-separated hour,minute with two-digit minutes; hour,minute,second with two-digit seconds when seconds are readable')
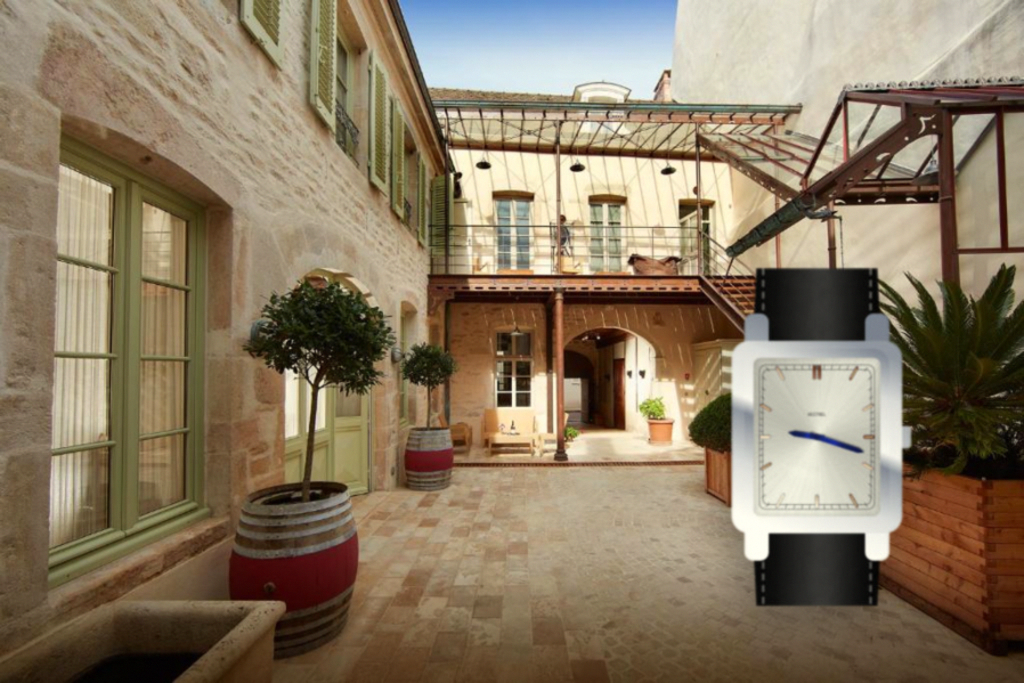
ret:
9,18
